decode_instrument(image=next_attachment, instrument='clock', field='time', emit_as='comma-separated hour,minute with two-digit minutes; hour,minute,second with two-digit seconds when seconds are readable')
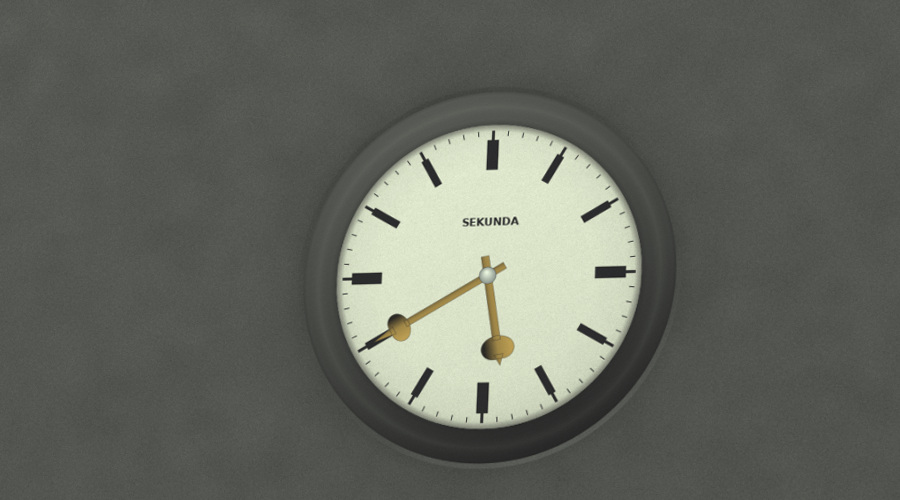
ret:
5,40
